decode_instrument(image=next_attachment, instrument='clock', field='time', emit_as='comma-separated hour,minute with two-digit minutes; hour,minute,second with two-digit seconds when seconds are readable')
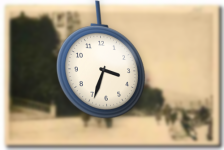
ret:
3,34
